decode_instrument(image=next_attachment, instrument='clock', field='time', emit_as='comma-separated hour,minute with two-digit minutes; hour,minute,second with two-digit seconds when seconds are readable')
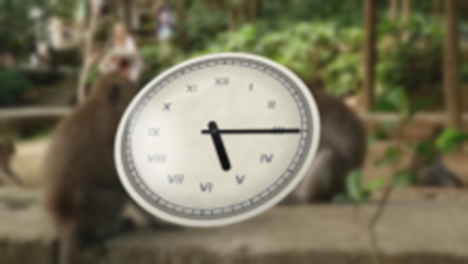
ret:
5,15
